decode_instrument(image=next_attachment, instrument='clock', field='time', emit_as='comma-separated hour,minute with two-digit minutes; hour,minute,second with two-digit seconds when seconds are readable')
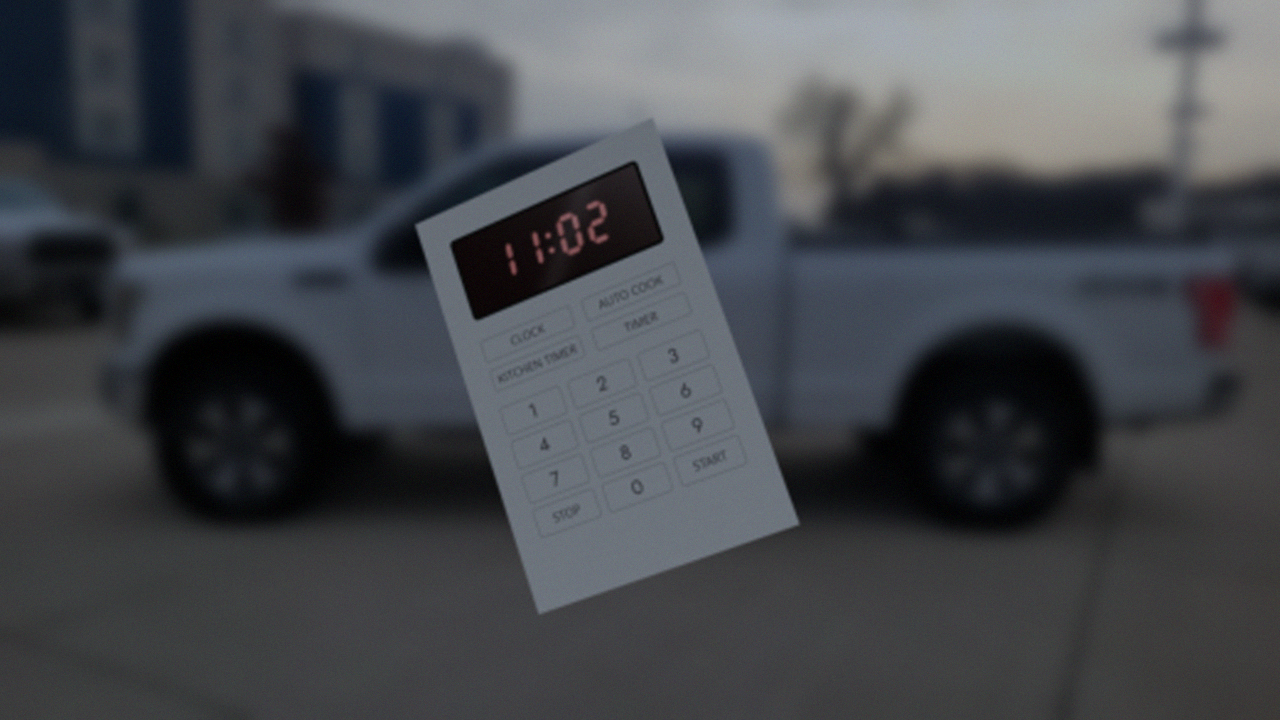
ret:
11,02
